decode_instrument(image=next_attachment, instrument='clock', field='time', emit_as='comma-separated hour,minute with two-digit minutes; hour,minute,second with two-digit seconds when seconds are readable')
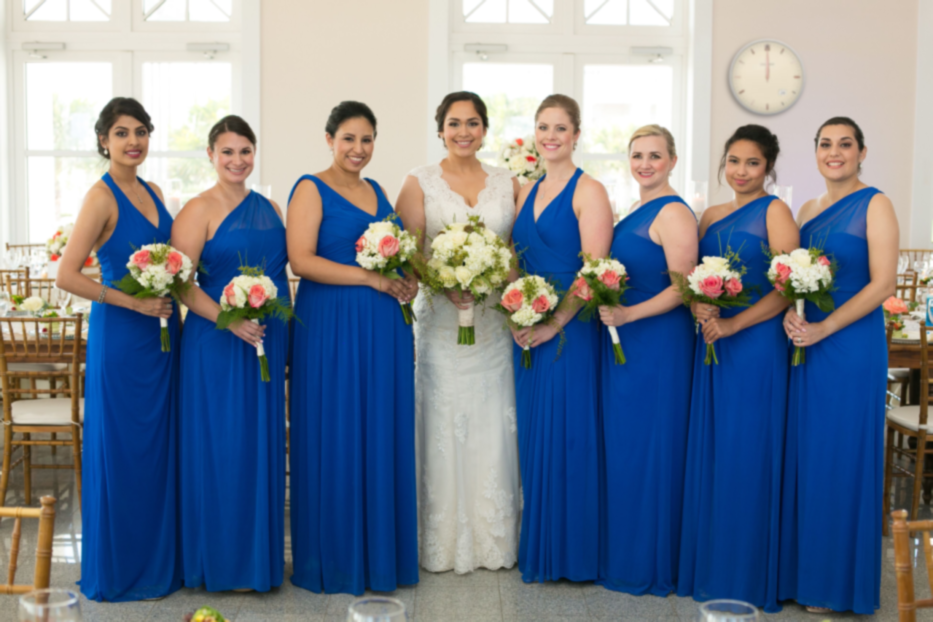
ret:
12,00
